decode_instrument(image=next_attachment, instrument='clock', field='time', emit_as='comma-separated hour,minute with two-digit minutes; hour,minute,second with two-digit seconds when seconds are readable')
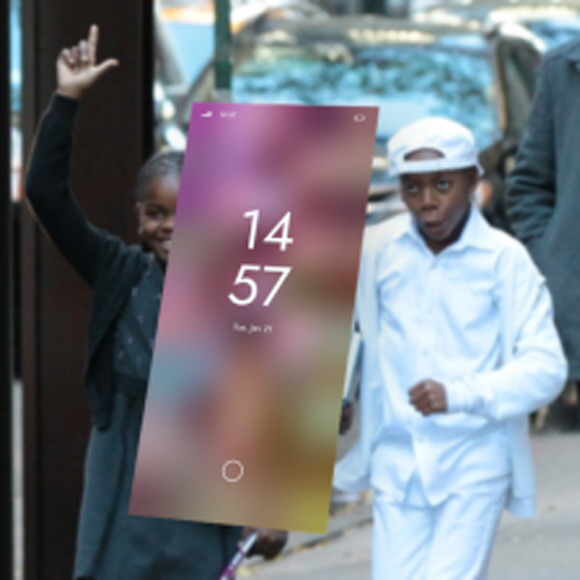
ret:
14,57
